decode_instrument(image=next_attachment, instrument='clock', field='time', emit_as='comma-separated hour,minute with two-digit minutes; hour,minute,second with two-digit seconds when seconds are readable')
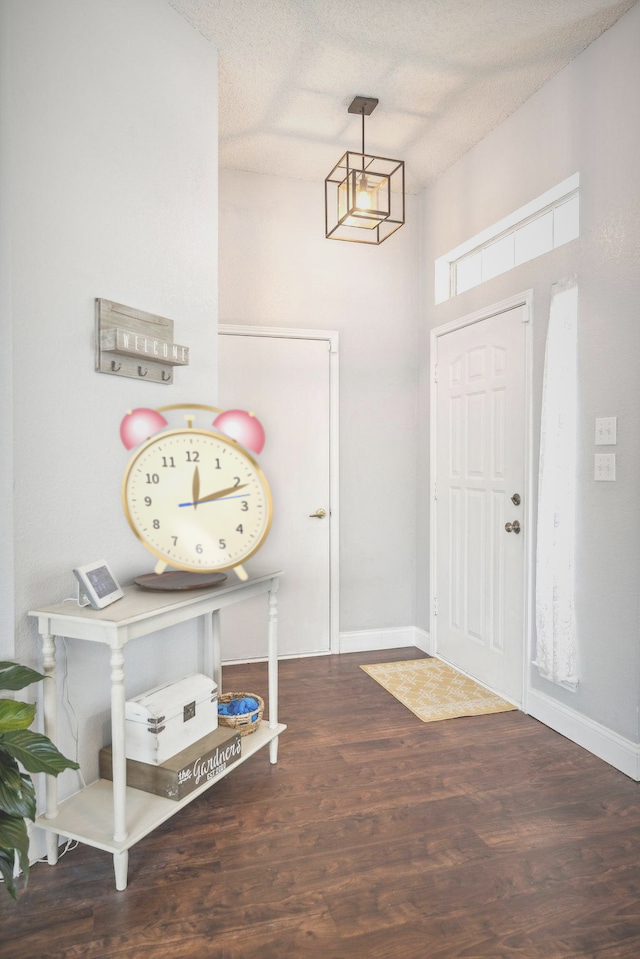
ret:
12,11,13
